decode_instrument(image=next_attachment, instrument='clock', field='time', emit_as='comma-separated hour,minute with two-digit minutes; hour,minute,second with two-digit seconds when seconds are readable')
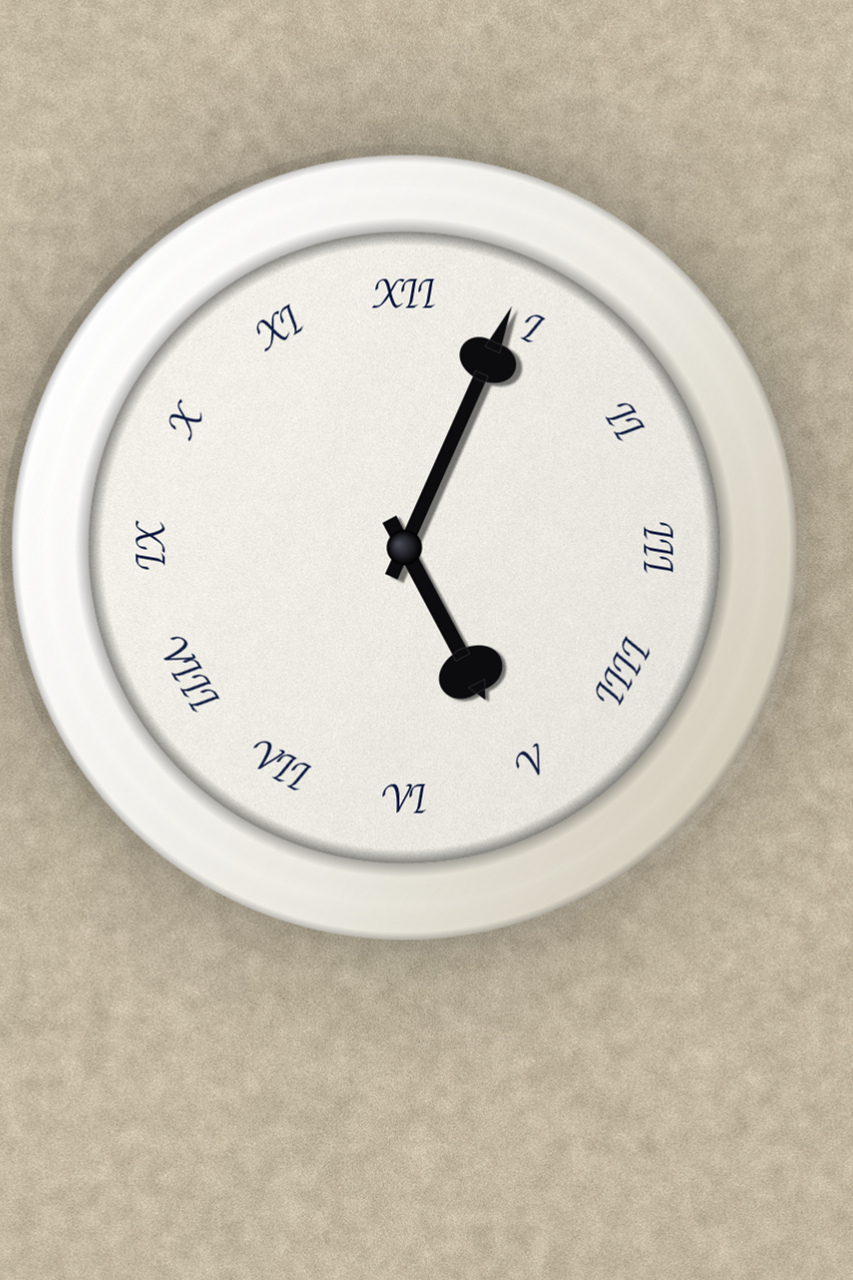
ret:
5,04
